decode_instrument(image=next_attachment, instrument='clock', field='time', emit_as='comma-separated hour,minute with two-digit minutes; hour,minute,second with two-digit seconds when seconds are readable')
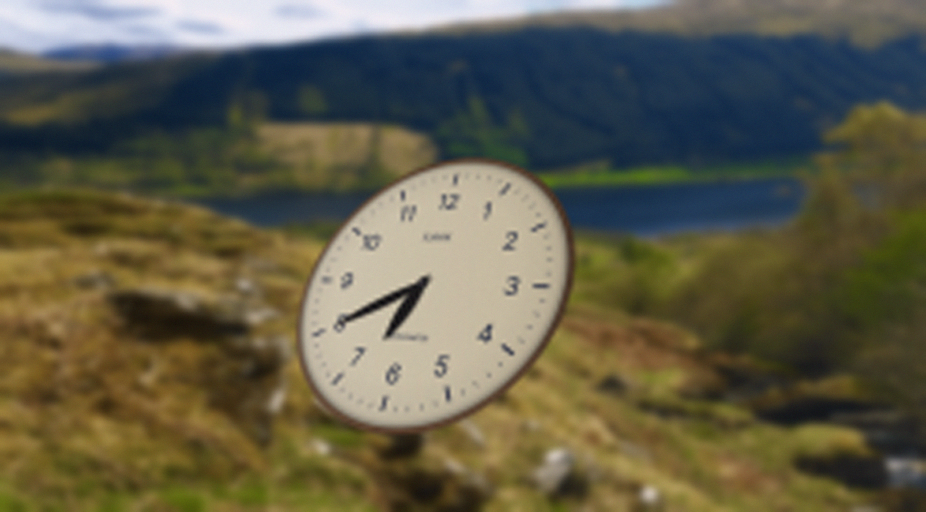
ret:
6,40
